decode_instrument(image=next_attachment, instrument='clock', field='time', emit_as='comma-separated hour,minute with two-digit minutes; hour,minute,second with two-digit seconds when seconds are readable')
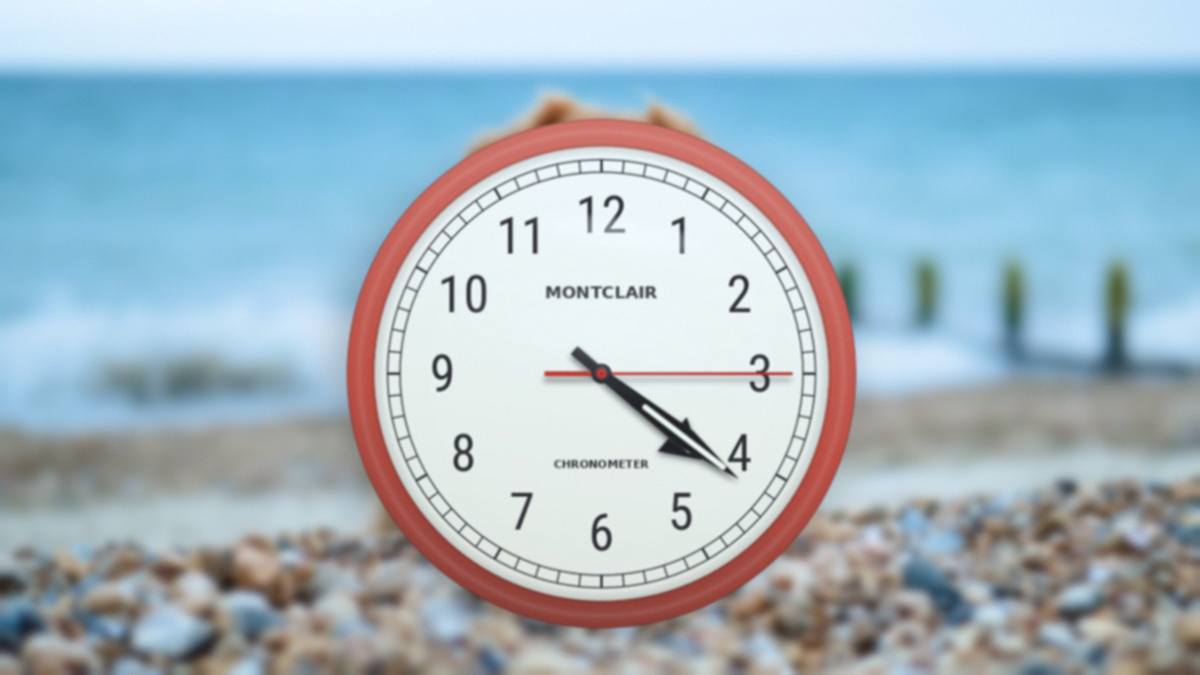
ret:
4,21,15
